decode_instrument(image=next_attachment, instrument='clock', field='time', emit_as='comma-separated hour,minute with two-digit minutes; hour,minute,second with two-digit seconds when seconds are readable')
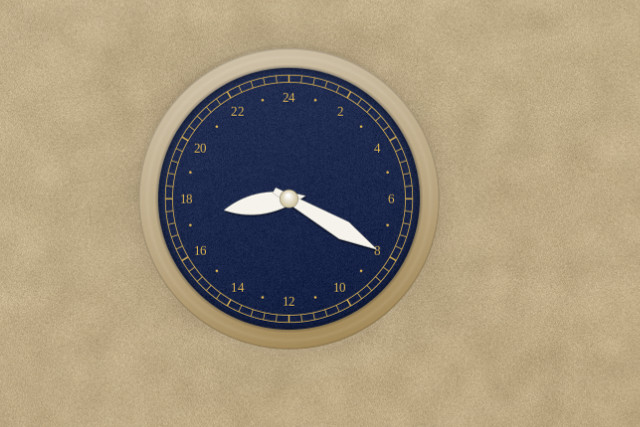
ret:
17,20
